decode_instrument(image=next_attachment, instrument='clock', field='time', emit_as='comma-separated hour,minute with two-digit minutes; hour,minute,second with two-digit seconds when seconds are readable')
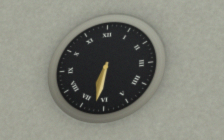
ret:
6,32
